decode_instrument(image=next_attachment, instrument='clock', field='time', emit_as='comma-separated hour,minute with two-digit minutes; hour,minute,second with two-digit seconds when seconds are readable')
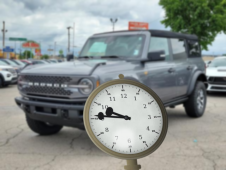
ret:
9,46
